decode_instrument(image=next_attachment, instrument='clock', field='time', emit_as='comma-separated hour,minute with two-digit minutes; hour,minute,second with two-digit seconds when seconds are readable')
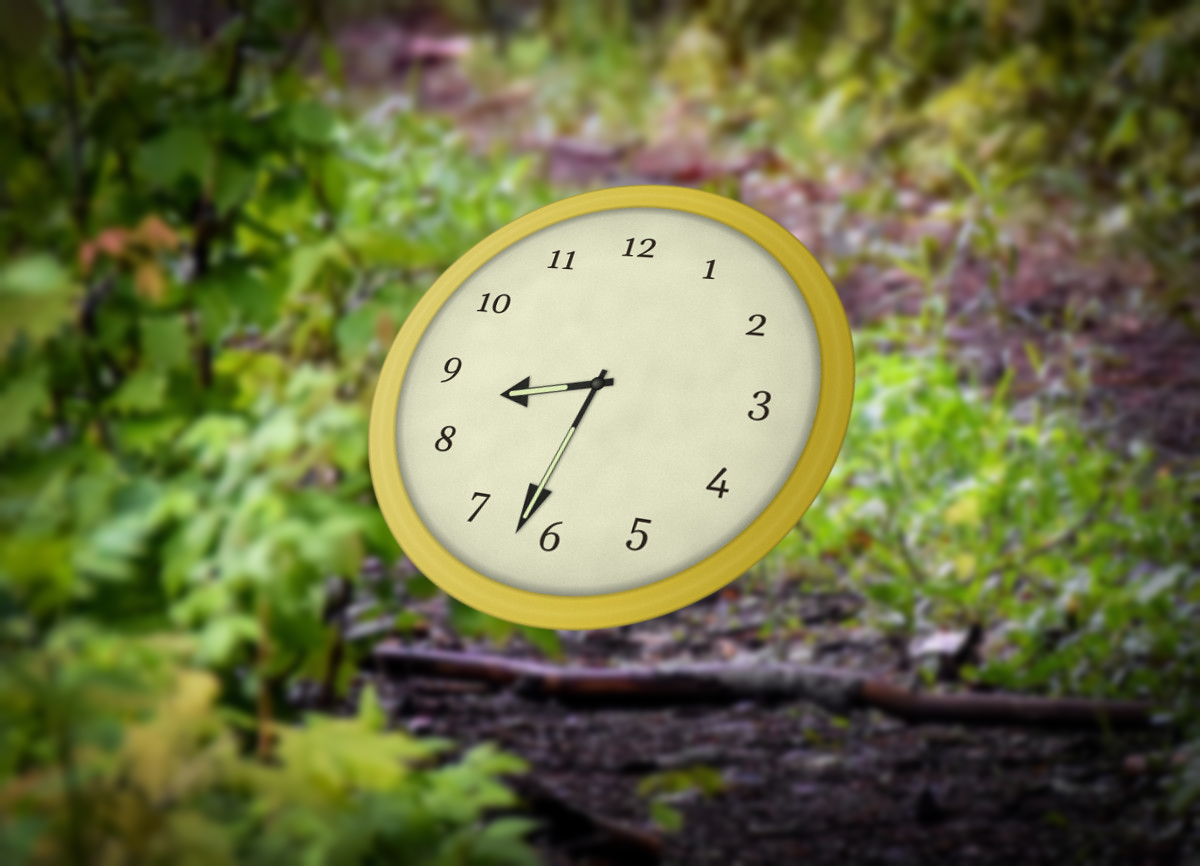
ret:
8,32
